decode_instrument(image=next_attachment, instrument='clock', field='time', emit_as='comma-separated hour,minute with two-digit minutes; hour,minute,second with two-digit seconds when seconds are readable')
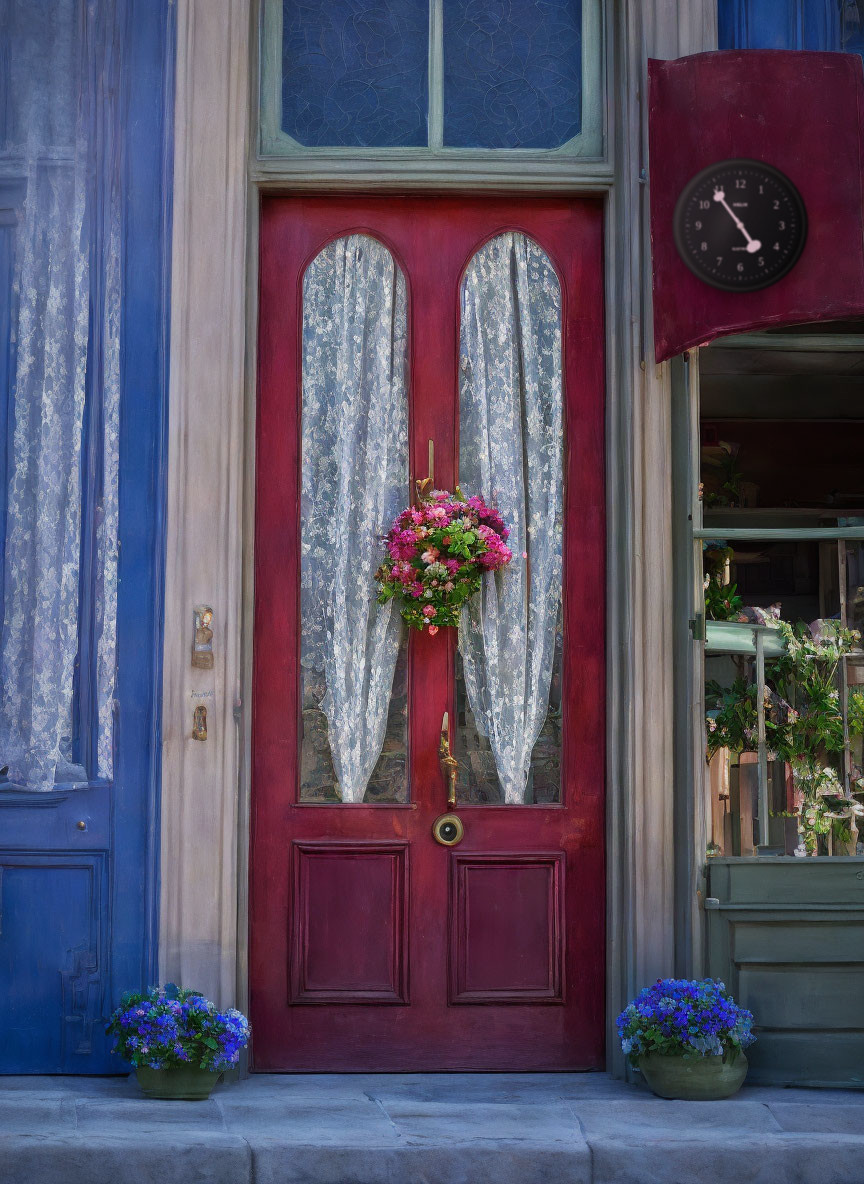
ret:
4,54
